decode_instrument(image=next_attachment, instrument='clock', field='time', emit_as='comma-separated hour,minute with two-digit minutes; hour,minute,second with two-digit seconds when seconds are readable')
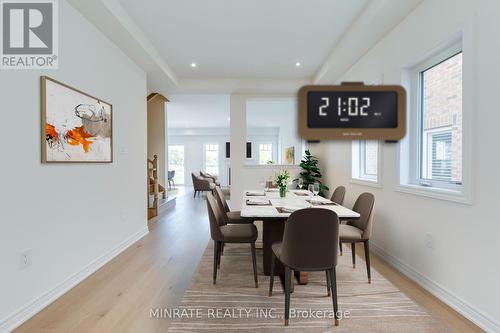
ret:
21,02
